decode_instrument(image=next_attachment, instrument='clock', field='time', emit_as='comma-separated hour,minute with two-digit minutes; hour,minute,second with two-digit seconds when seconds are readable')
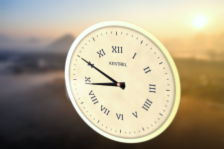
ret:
8,50
